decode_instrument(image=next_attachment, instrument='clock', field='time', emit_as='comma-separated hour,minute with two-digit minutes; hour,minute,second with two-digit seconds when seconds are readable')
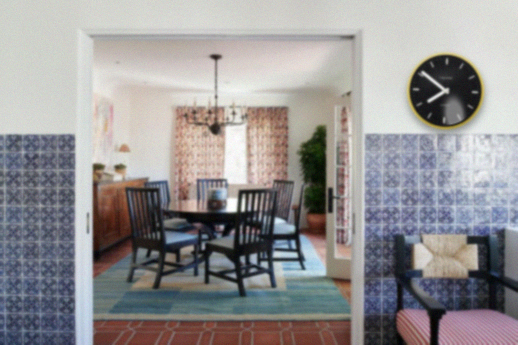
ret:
7,51
